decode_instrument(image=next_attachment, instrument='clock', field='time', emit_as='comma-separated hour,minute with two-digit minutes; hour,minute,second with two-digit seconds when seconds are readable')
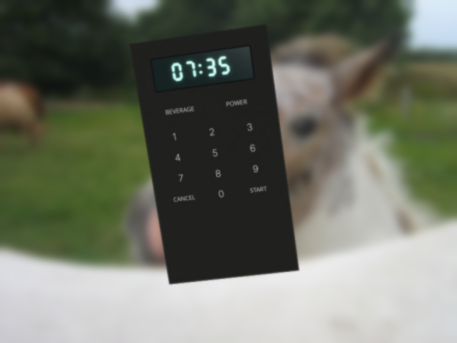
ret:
7,35
